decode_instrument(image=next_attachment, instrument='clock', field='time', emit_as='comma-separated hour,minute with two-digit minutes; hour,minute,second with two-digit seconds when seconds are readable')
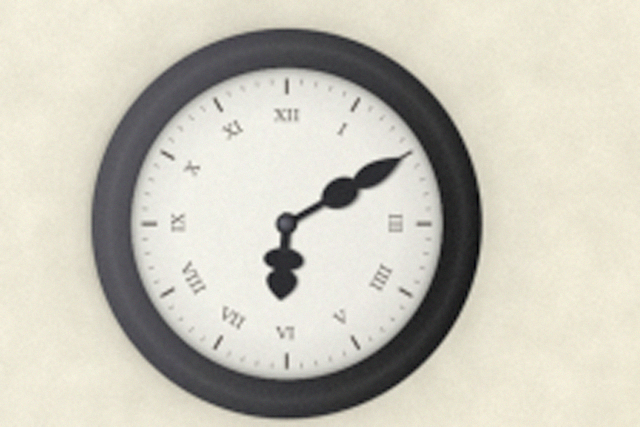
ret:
6,10
